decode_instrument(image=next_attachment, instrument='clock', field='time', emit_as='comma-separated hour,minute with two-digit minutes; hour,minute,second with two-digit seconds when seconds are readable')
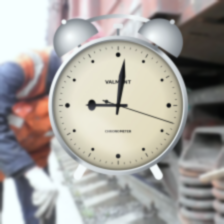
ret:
9,01,18
